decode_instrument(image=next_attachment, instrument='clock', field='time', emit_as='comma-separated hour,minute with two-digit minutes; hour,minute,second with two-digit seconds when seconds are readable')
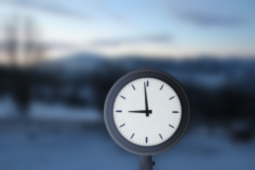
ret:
8,59
